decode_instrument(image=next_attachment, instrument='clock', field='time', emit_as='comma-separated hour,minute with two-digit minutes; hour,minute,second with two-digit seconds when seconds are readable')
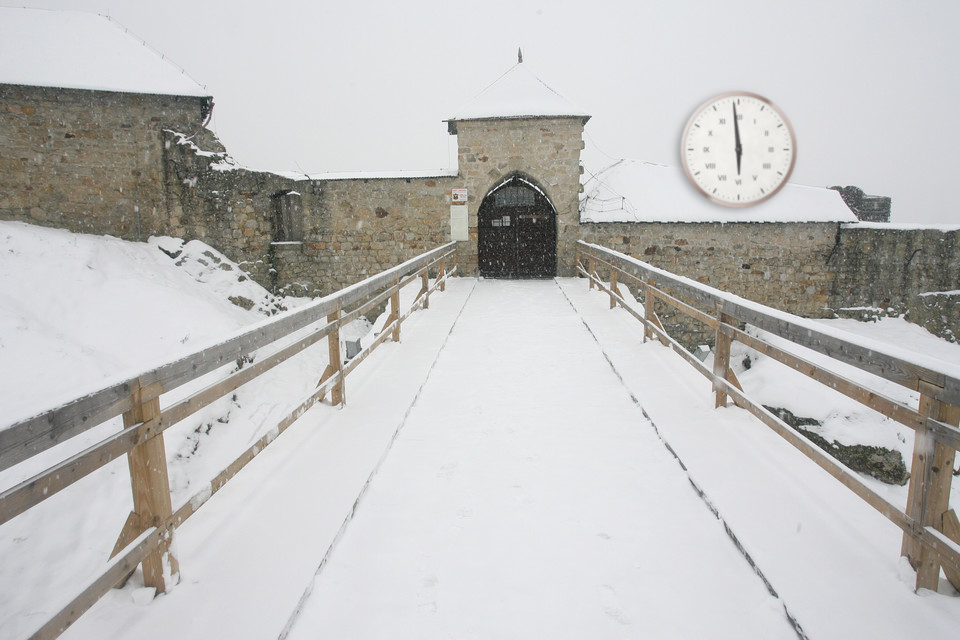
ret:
5,59
